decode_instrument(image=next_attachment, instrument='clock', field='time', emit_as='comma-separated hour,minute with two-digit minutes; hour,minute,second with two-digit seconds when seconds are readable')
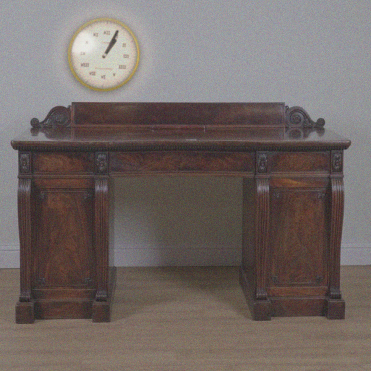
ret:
1,04
